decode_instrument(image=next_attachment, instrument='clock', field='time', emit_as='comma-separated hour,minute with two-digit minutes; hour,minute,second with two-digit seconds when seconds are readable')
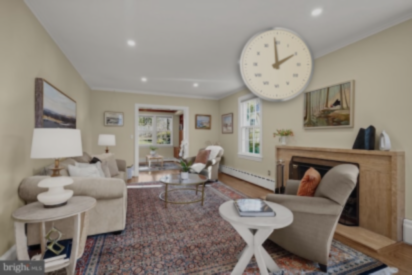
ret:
1,59
